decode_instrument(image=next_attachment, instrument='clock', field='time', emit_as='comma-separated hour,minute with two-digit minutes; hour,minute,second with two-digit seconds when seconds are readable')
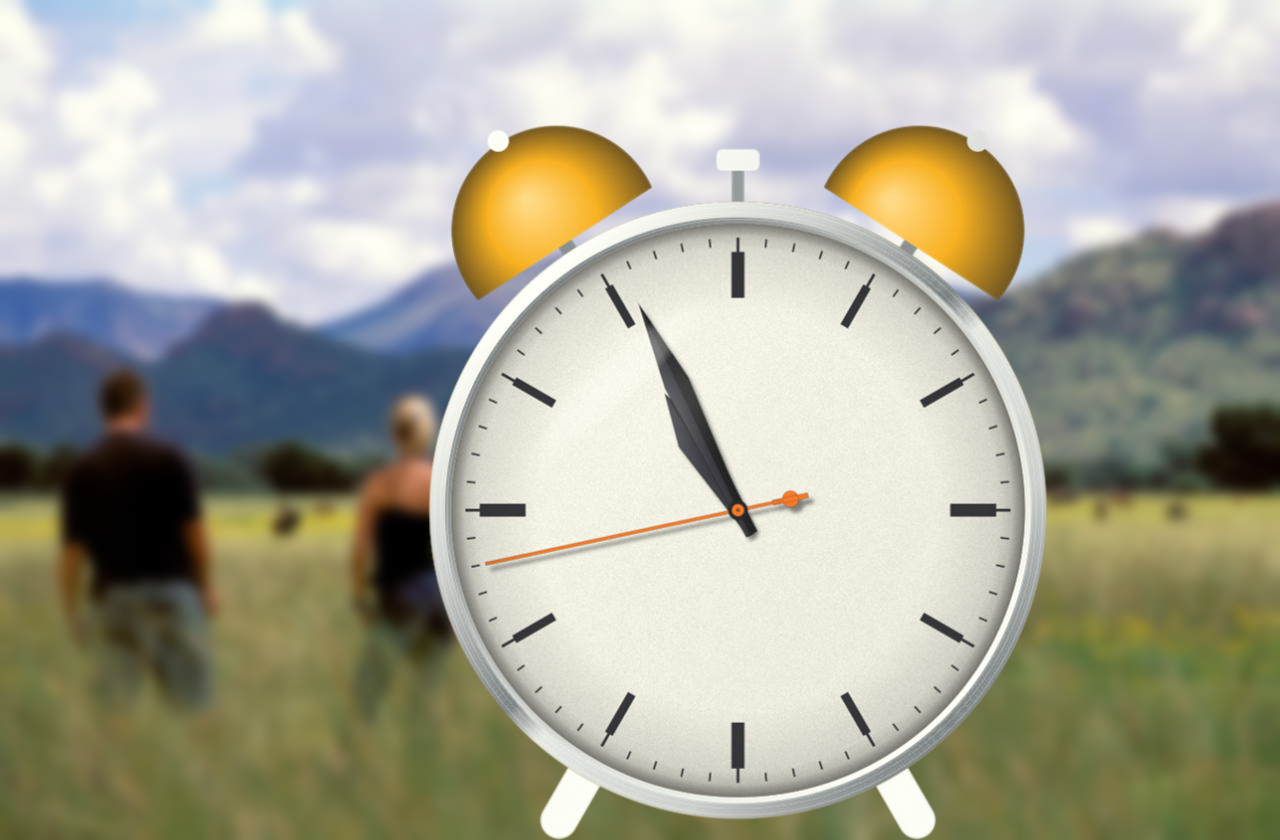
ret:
10,55,43
